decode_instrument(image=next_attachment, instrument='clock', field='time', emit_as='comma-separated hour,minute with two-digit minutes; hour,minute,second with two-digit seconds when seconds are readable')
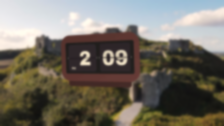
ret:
2,09
